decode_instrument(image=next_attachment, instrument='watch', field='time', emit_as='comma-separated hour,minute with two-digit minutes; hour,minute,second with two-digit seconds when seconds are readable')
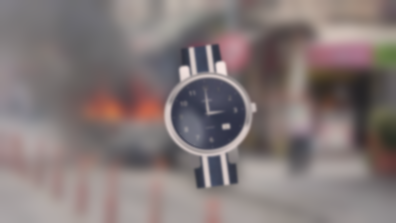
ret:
3,00
